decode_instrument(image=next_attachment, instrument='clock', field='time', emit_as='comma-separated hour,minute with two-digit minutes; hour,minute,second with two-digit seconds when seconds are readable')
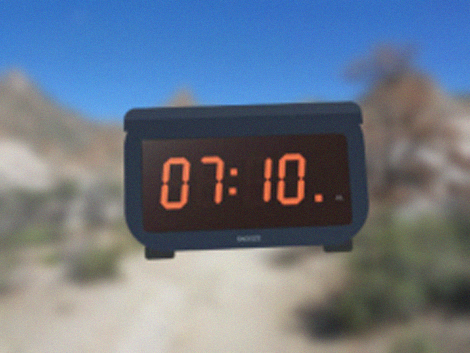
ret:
7,10
